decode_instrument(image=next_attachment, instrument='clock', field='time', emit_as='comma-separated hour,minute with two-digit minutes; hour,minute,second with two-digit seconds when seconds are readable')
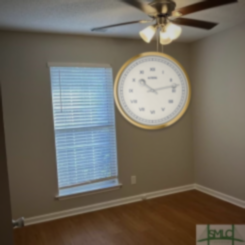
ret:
10,13
